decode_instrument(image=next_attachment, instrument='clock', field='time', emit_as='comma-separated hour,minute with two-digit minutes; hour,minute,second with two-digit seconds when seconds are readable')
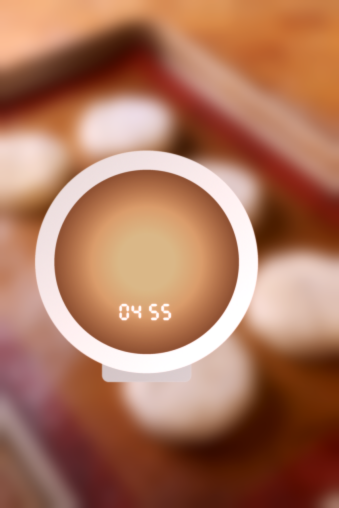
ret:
4,55
